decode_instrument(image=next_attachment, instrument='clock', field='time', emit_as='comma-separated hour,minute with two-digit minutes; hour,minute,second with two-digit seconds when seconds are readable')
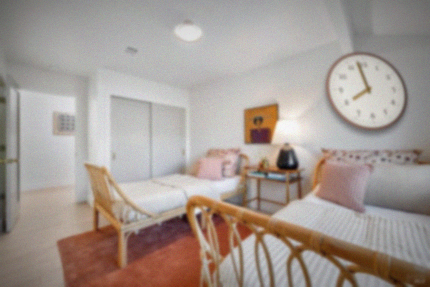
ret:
7,58
